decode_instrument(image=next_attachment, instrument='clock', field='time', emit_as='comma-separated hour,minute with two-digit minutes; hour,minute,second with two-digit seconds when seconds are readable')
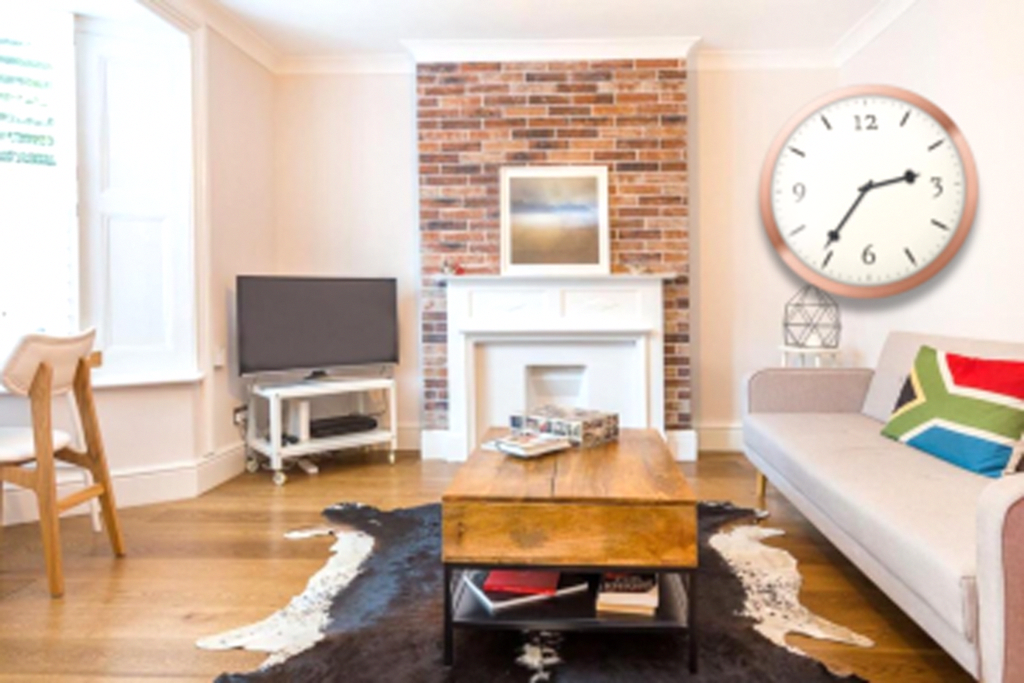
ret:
2,36
